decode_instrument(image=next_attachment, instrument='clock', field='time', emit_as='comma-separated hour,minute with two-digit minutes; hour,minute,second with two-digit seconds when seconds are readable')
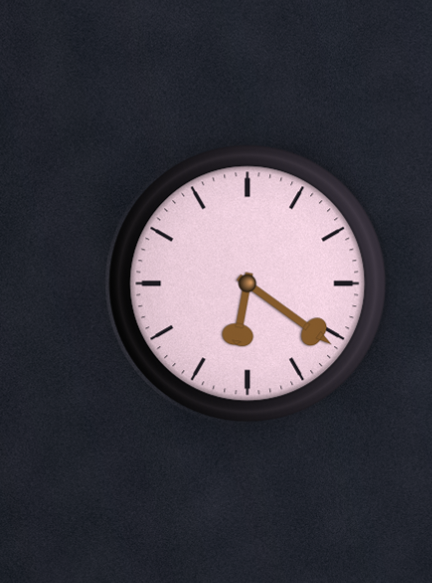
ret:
6,21
